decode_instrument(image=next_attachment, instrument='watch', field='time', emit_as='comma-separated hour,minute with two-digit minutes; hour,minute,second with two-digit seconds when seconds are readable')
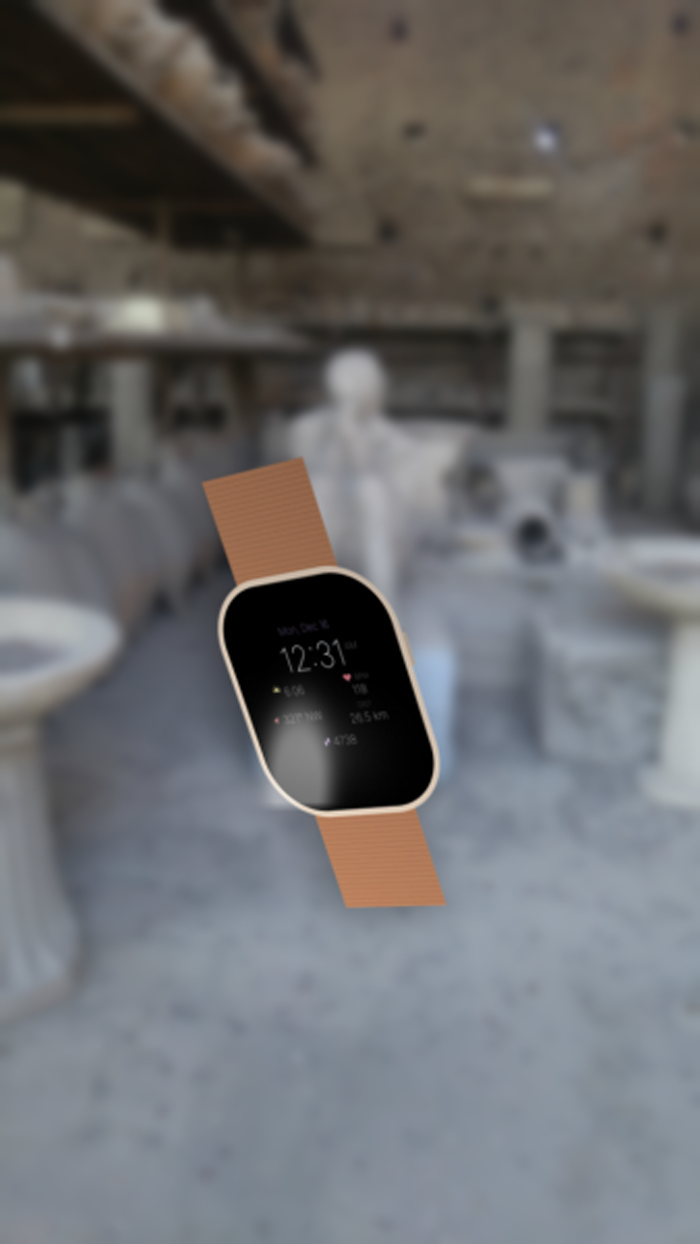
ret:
12,31
